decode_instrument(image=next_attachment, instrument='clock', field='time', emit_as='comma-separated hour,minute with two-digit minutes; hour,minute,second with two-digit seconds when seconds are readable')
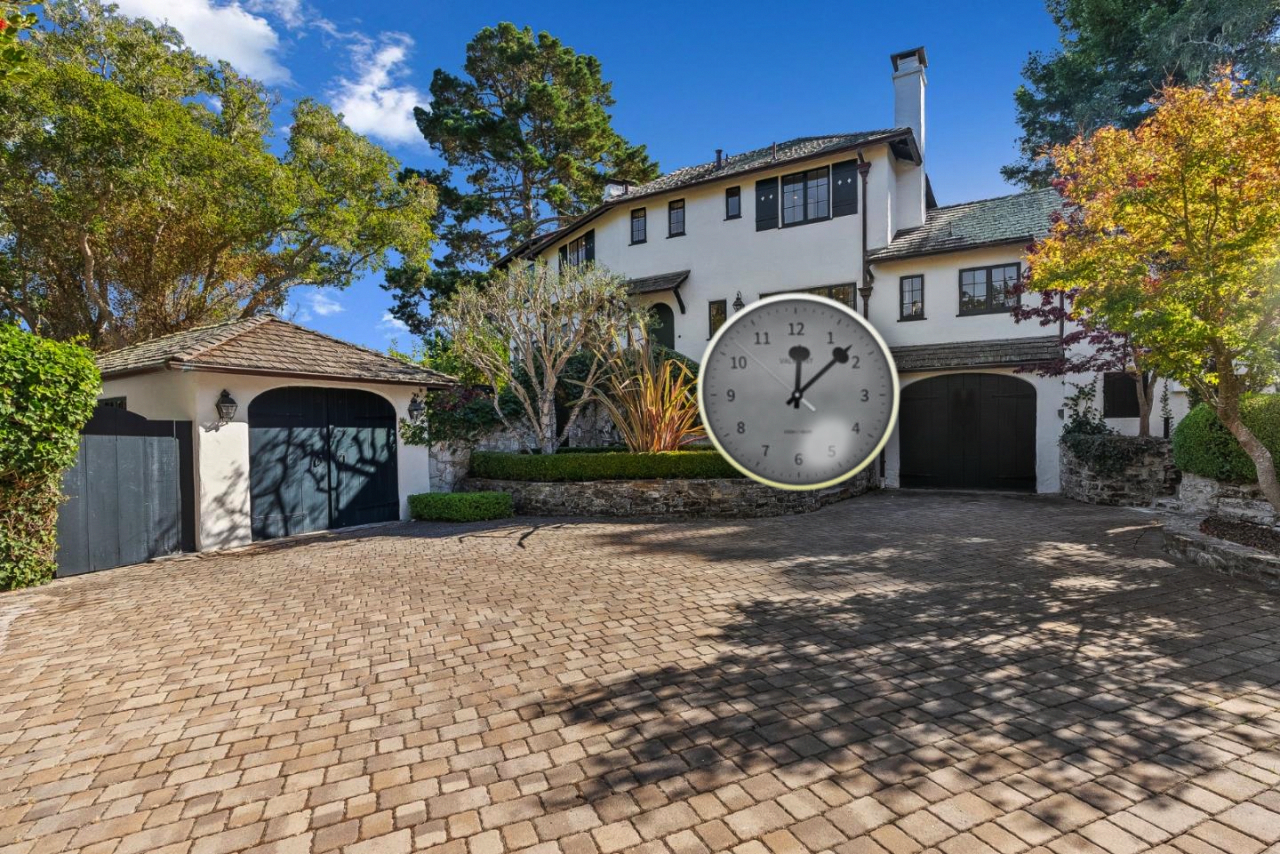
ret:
12,07,52
